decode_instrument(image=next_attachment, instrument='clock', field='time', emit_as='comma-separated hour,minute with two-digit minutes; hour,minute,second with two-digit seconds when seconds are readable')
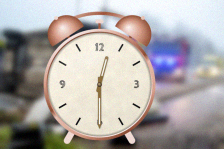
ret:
12,30
